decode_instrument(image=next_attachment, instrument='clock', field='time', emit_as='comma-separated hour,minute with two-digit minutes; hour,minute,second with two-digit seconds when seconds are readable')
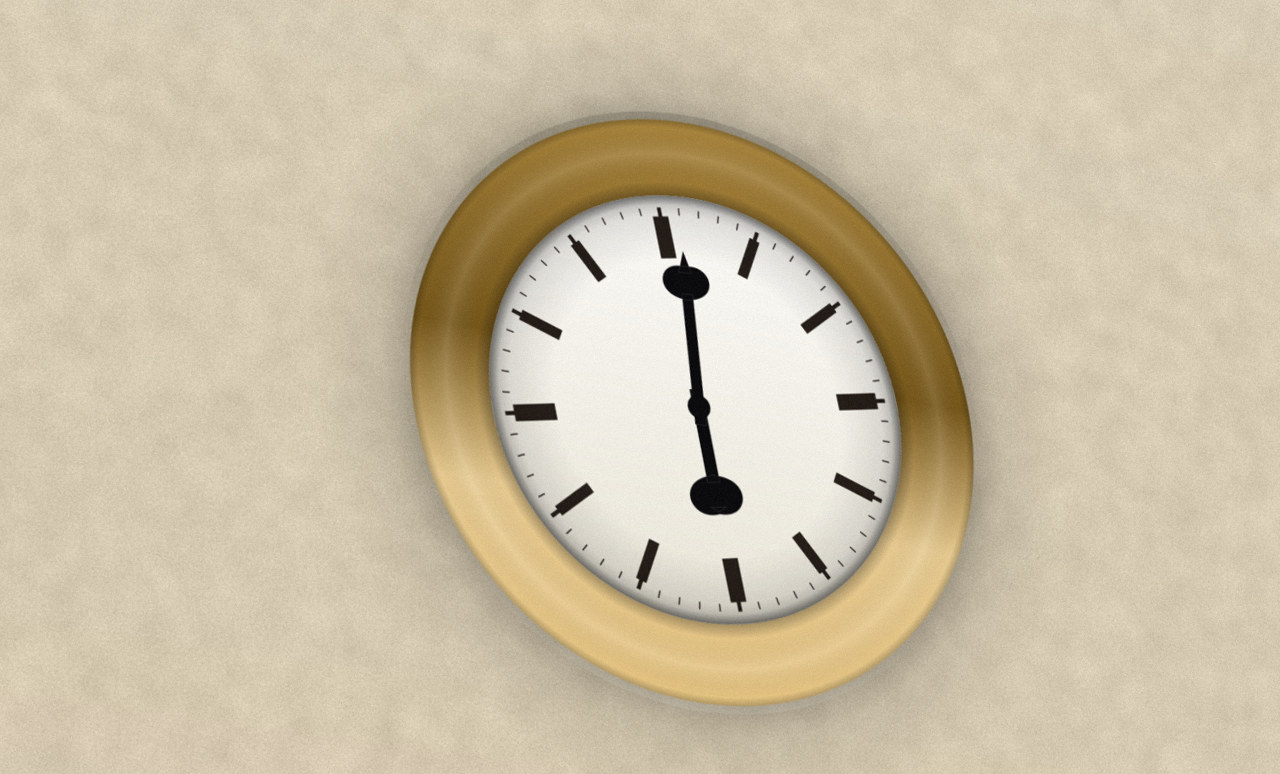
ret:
6,01
